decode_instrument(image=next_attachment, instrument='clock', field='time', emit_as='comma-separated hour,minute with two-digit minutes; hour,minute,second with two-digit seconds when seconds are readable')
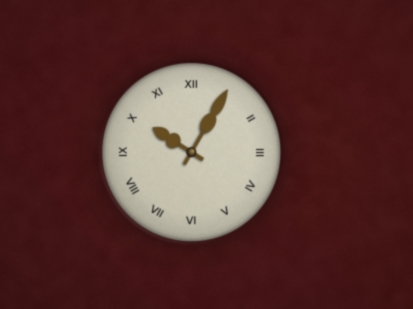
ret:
10,05
